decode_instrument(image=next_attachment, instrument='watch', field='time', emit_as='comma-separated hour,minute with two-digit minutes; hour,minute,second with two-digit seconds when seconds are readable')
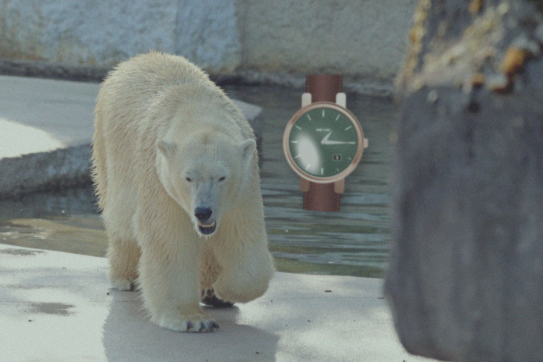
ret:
1,15
